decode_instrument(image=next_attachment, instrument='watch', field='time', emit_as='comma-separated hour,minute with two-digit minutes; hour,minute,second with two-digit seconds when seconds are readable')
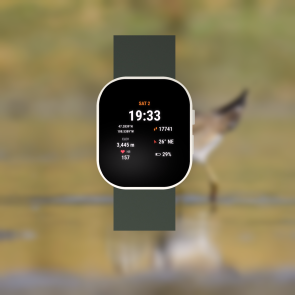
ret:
19,33
